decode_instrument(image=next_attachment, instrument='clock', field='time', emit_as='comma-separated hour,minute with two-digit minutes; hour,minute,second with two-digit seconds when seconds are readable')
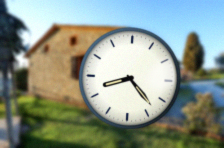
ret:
8,23
